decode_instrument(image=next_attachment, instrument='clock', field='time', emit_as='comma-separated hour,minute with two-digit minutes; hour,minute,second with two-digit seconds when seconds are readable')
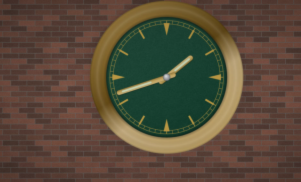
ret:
1,42
